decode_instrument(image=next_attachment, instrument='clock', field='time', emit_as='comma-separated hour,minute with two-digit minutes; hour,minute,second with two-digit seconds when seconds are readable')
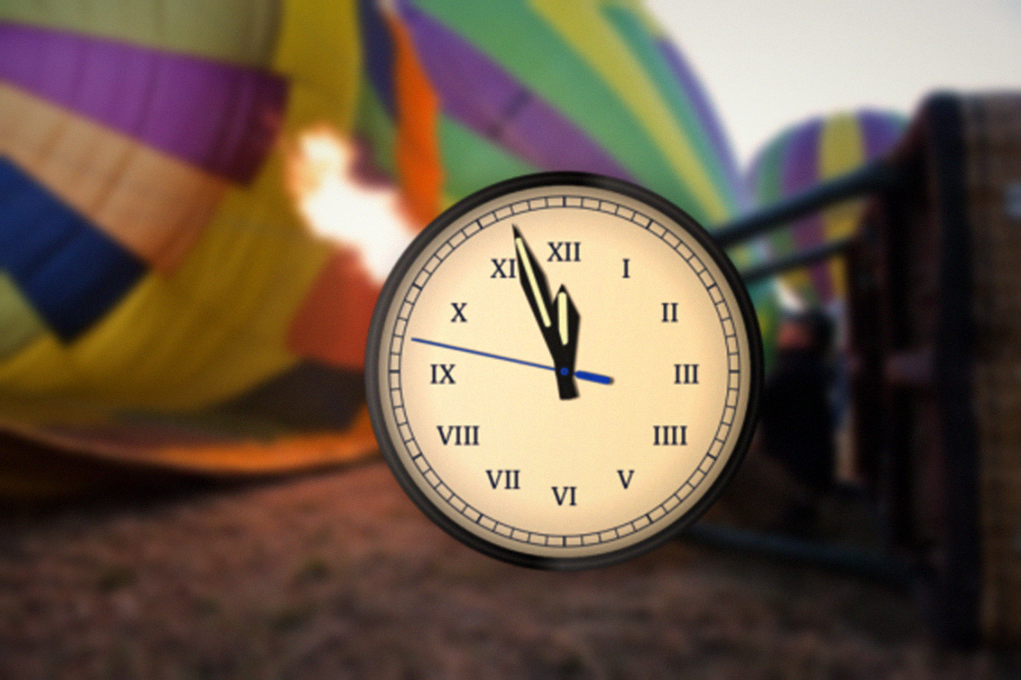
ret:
11,56,47
